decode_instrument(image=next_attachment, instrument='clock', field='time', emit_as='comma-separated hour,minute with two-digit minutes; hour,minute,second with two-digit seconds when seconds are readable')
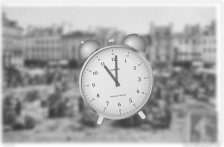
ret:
11,01
